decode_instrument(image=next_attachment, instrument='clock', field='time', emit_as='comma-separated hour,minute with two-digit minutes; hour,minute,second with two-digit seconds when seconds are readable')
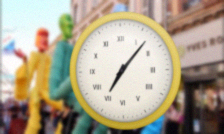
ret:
7,07
